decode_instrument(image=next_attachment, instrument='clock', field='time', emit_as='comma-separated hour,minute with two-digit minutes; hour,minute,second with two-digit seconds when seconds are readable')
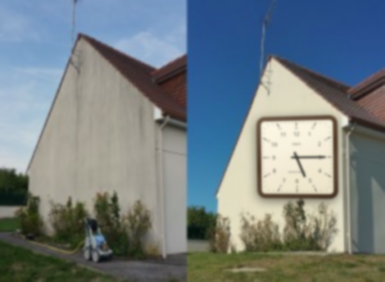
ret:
5,15
